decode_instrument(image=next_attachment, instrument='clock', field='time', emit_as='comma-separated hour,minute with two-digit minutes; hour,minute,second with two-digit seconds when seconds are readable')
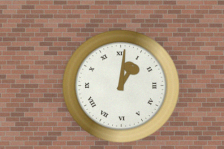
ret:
1,01
